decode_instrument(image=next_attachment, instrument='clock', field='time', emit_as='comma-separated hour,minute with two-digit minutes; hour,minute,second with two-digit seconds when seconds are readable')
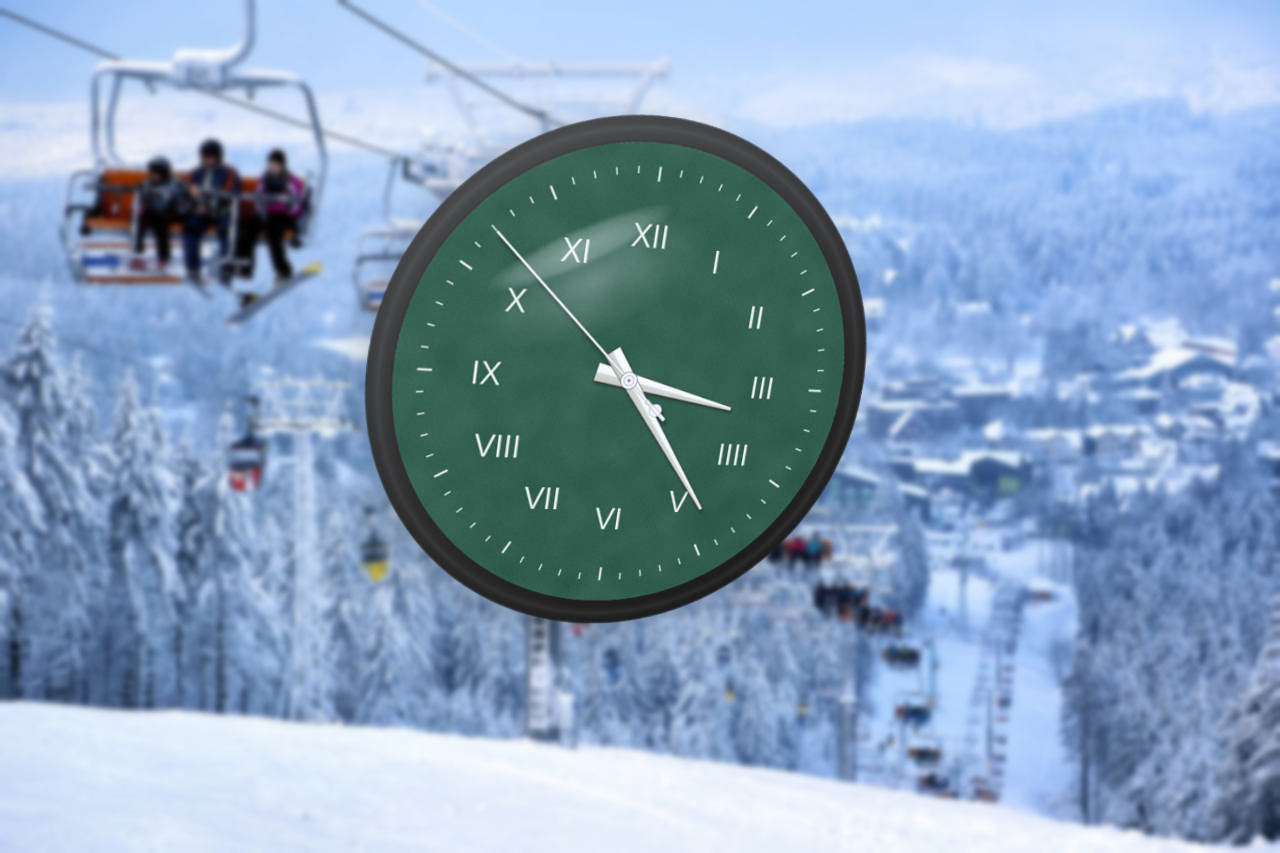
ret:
3,23,52
